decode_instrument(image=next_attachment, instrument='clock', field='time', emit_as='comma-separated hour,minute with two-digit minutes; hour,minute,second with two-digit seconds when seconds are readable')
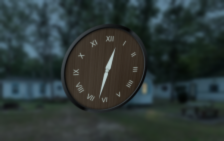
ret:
12,32
